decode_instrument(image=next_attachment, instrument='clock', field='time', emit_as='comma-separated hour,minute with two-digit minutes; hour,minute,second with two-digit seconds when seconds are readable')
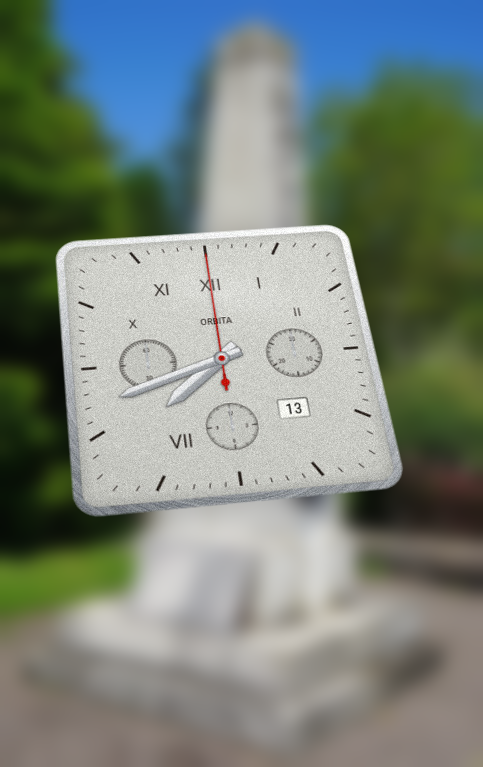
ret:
7,42
